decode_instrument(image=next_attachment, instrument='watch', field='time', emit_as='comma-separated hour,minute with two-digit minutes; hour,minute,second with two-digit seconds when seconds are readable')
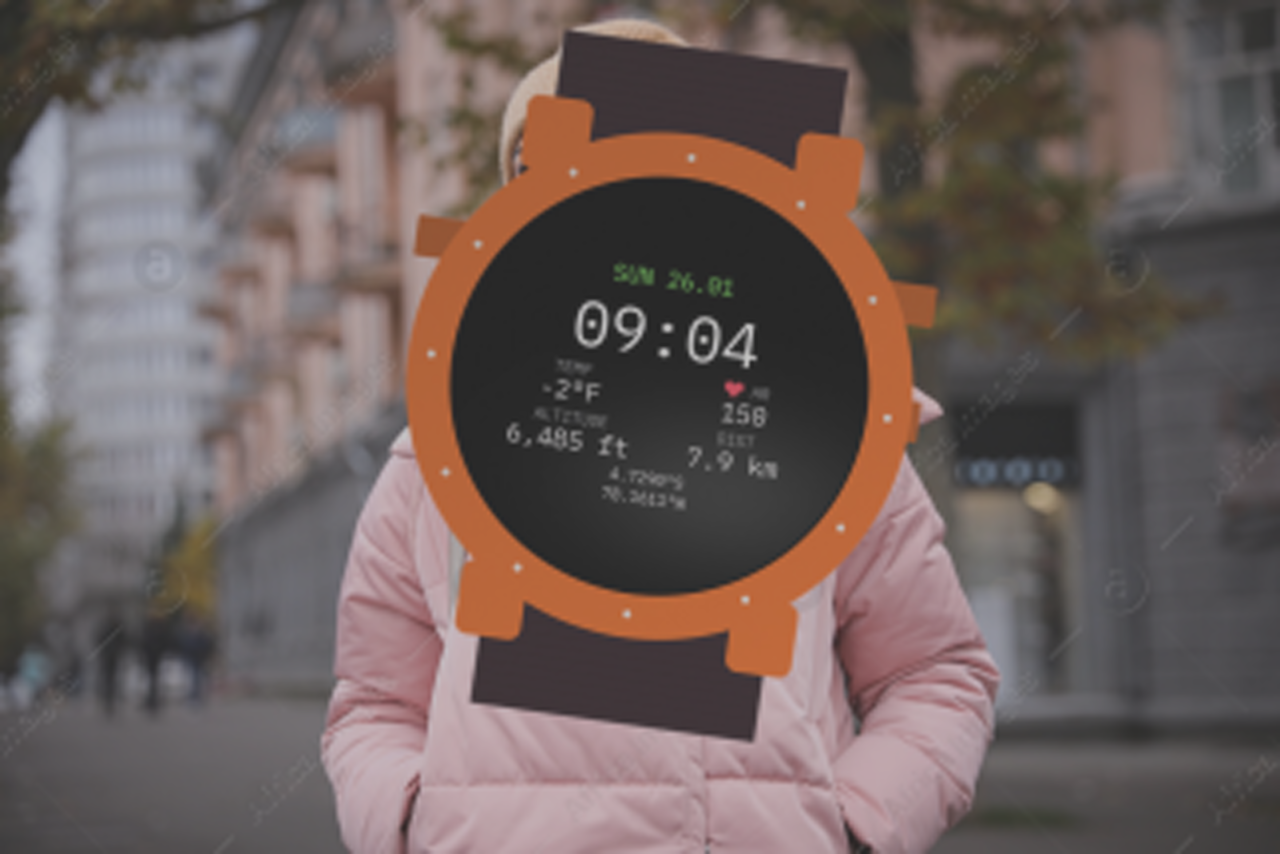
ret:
9,04
